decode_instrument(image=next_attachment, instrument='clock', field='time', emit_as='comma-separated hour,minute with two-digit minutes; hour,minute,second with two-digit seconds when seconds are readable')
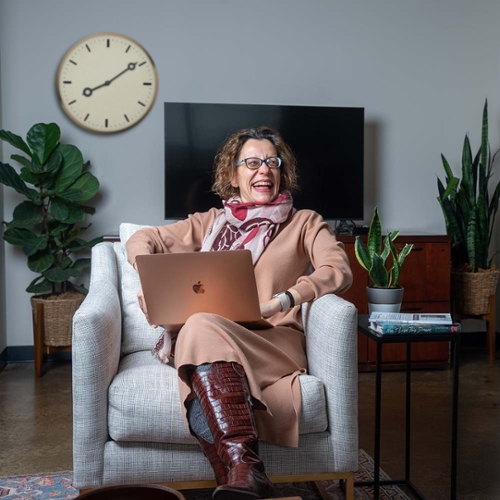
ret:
8,09
